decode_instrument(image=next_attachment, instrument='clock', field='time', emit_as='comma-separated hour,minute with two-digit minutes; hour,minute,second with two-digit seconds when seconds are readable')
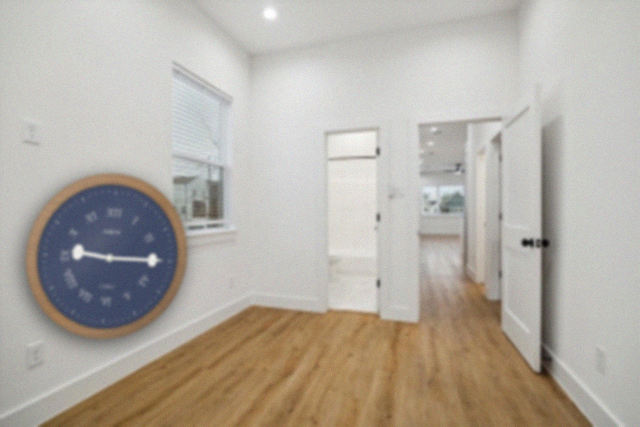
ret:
9,15
